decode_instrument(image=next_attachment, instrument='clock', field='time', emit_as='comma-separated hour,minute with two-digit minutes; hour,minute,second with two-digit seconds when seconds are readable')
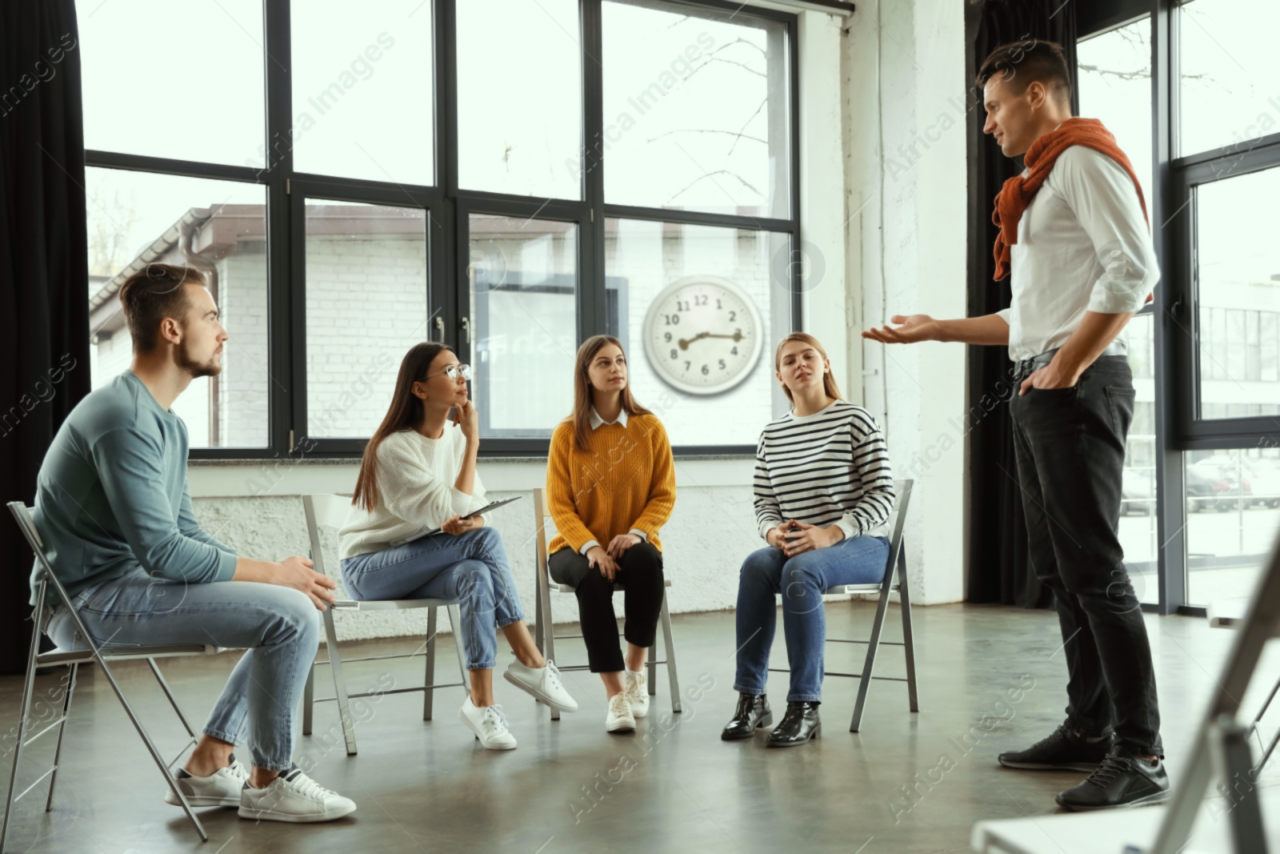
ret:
8,16
